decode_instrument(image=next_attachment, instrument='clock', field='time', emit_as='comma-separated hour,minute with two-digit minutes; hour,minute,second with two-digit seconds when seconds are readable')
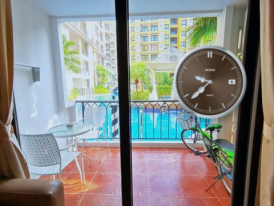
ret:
9,38
